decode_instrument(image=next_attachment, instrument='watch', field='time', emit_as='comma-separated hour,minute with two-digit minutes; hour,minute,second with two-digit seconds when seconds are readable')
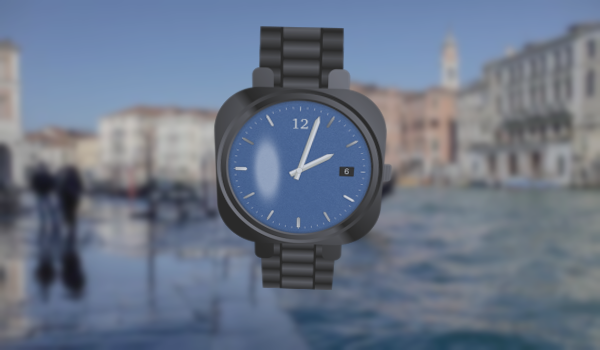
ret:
2,03
